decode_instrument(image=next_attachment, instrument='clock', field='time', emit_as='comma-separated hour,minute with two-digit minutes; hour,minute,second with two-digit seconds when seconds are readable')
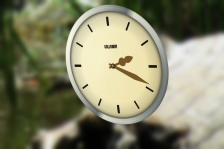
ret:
2,19
